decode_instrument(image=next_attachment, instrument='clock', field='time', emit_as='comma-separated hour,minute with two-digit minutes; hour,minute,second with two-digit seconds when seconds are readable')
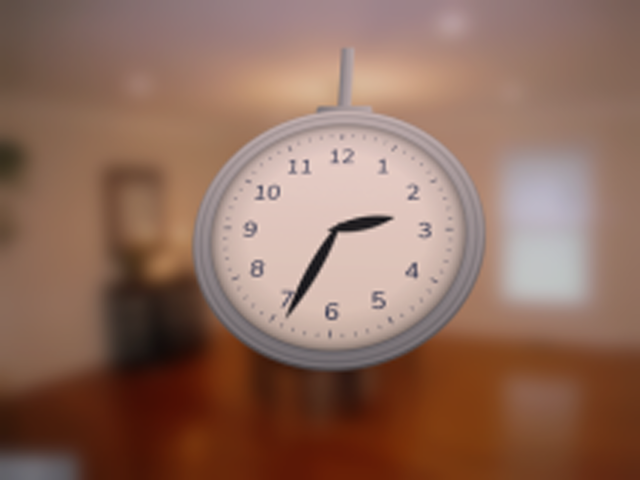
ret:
2,34
